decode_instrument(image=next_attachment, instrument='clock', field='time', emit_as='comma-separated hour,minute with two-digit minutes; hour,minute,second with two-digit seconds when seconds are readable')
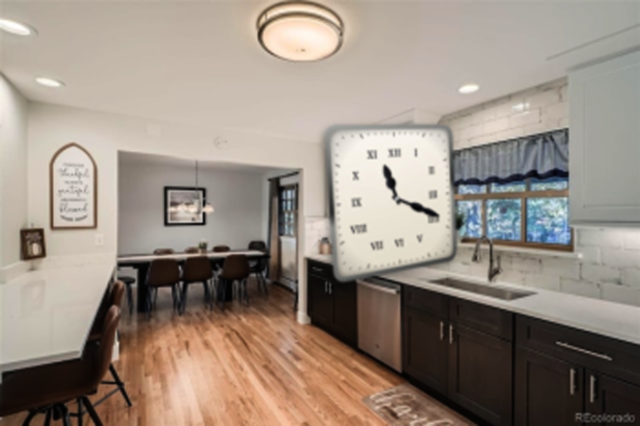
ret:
11,19
